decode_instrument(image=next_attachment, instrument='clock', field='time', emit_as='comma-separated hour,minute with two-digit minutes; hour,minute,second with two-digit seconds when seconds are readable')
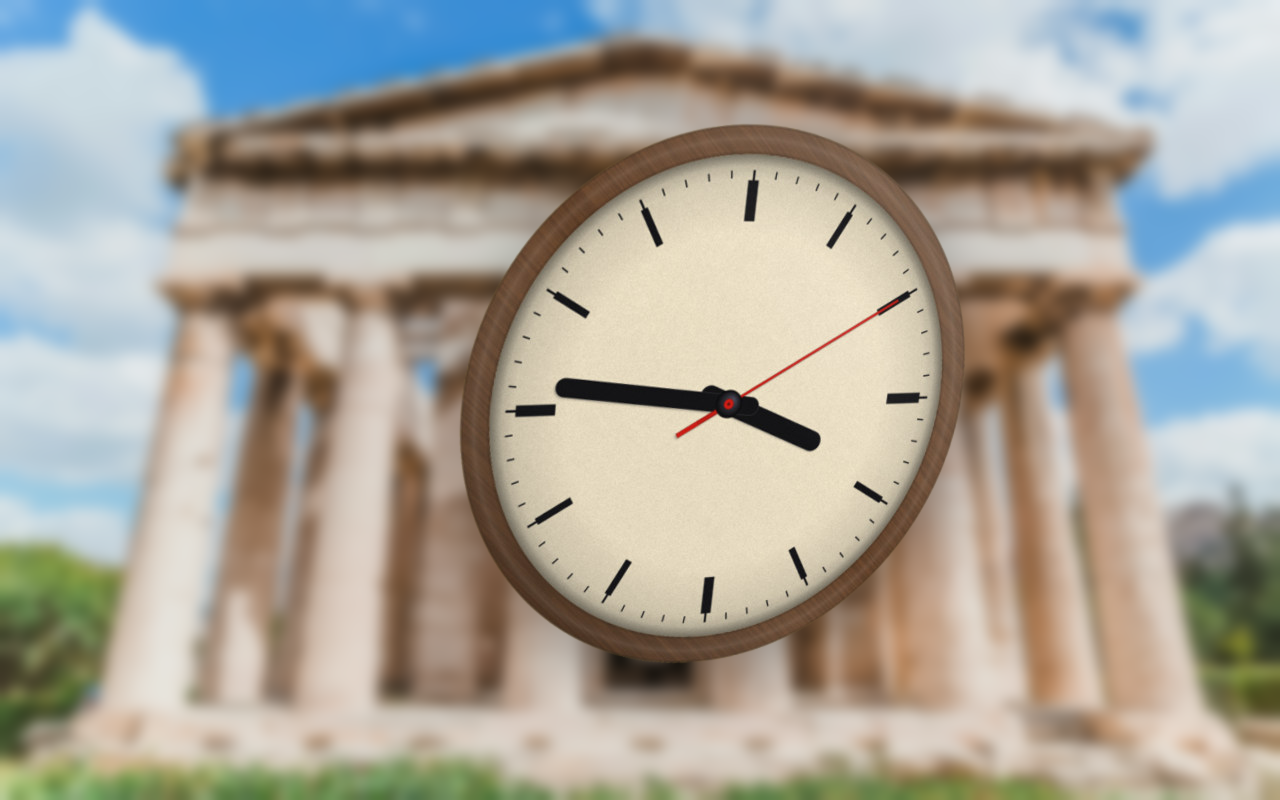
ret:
3,46,10
